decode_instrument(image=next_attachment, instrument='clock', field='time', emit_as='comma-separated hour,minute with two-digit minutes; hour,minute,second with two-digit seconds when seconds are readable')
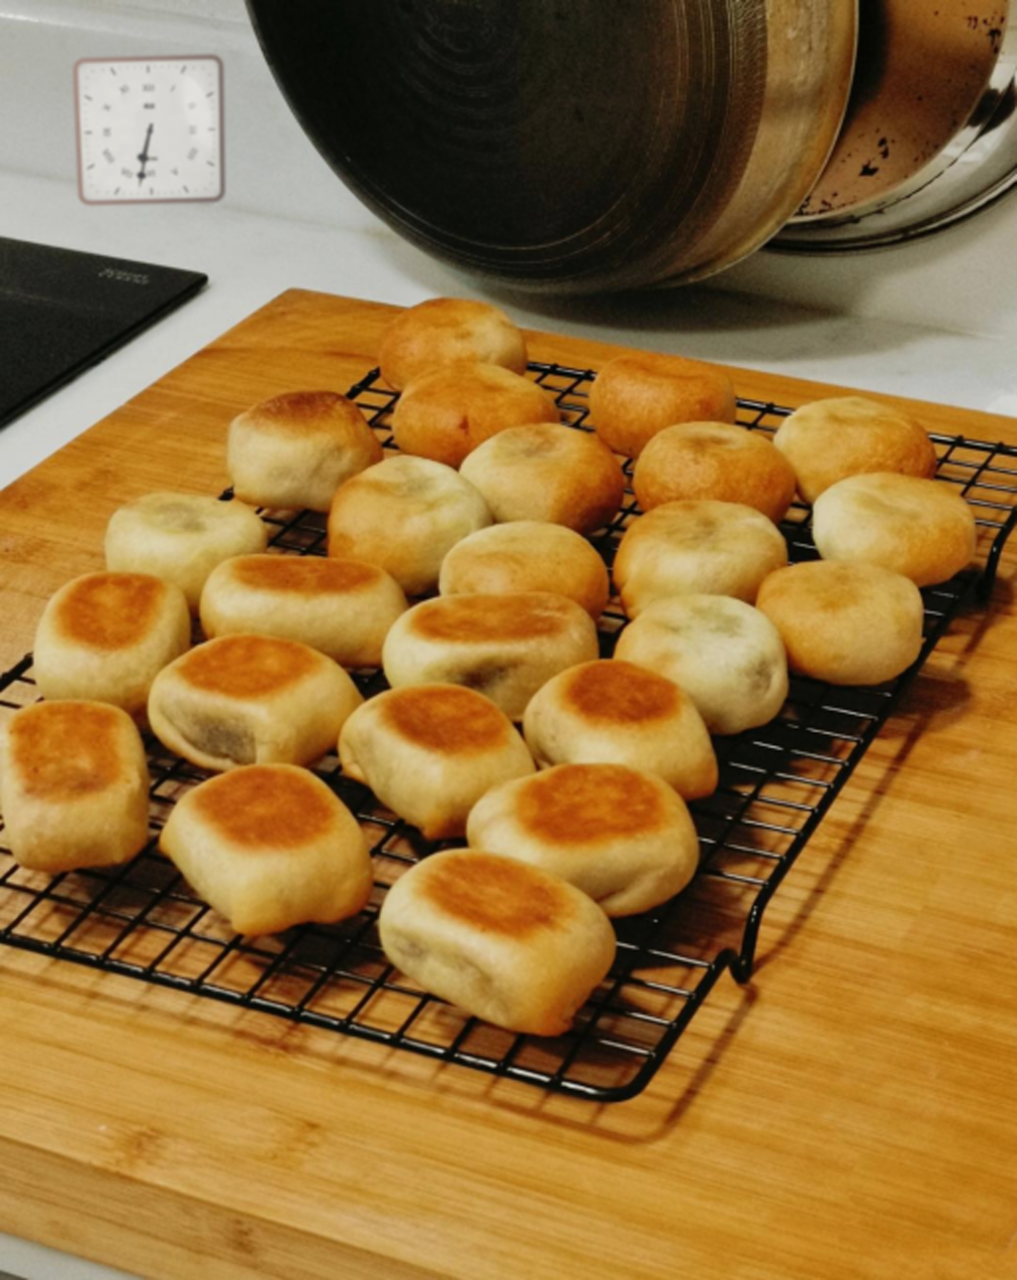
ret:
6,32
